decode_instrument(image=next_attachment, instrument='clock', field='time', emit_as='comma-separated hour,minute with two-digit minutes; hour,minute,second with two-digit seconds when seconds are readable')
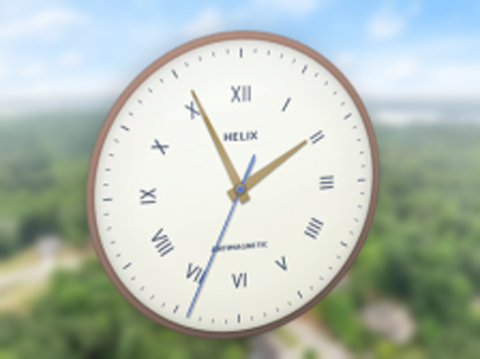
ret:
1,55,34
